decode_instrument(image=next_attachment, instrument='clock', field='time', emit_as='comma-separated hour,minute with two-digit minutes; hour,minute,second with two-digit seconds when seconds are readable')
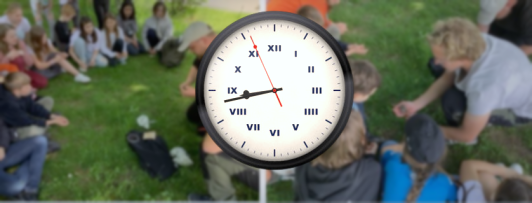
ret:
8,42,56
